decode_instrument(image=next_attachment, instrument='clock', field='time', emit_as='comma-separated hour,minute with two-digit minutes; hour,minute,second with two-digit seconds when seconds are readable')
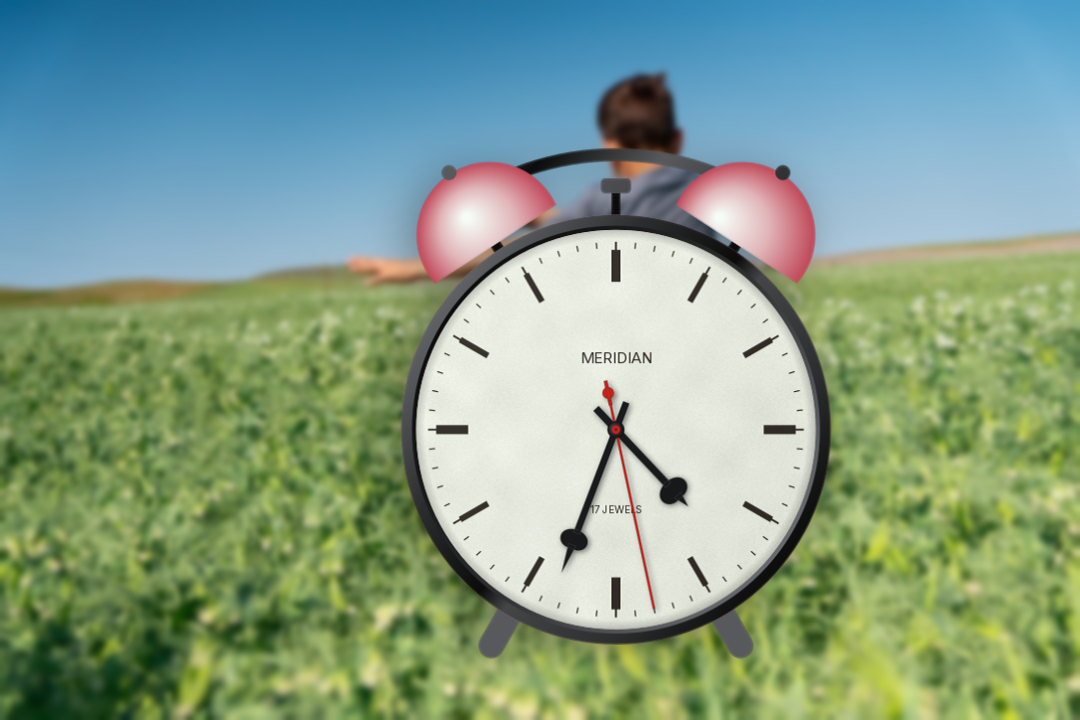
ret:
4,33,28
